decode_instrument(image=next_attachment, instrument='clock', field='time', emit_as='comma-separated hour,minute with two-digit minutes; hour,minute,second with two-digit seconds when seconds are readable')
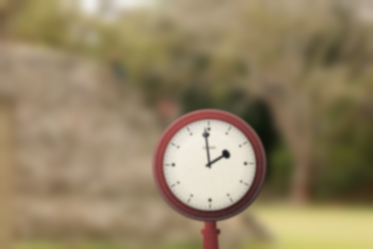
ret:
1,59
